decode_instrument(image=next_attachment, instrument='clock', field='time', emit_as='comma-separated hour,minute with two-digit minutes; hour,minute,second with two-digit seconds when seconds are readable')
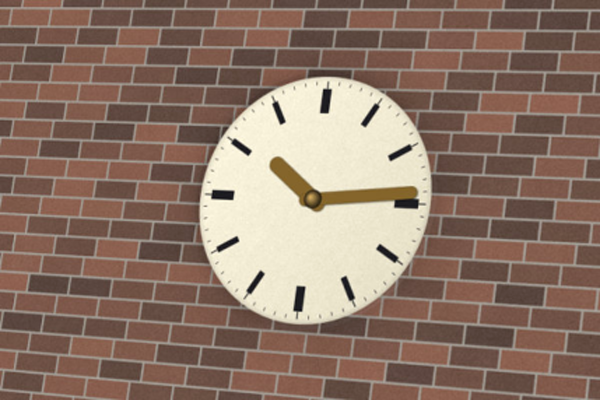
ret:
10,14
